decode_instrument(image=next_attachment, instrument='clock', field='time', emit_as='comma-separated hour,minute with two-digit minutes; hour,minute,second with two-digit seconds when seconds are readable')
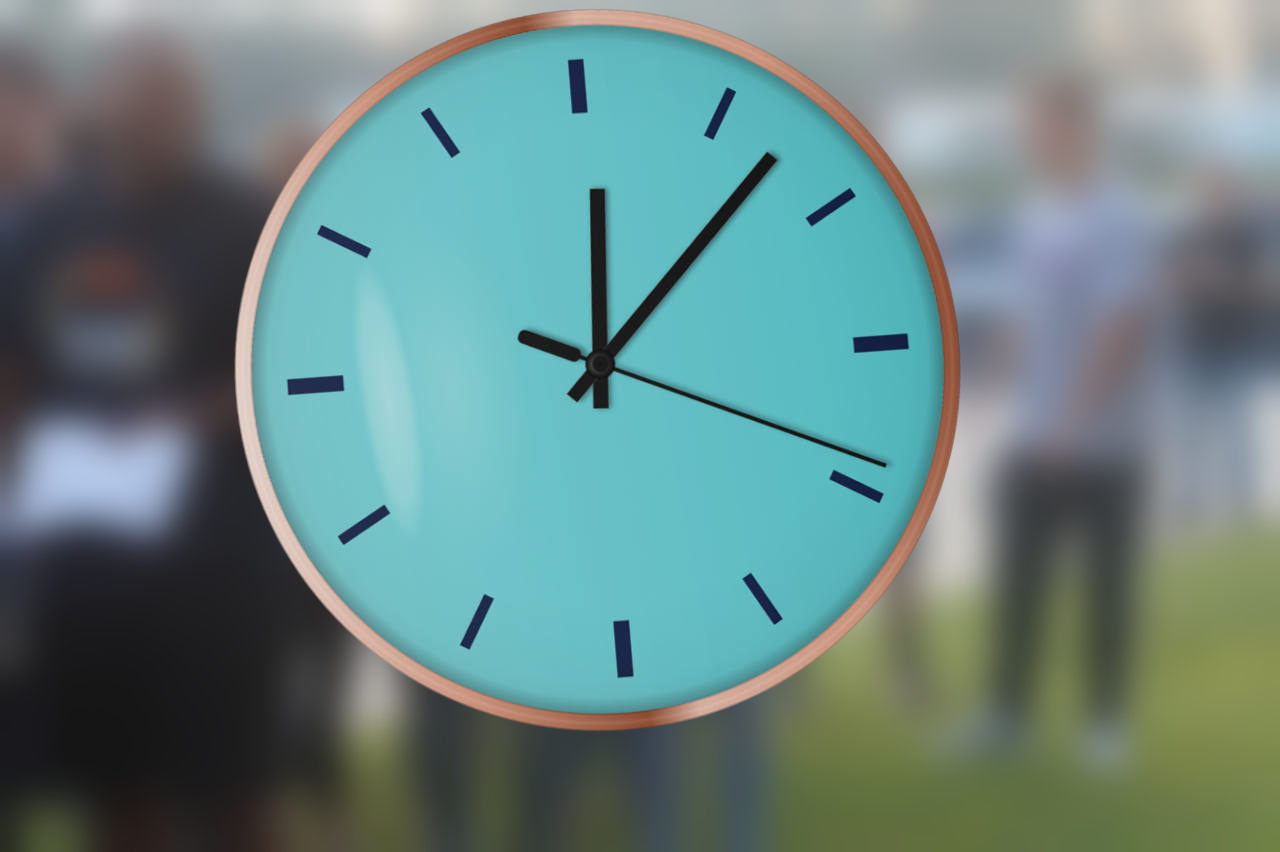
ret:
12,07,19
